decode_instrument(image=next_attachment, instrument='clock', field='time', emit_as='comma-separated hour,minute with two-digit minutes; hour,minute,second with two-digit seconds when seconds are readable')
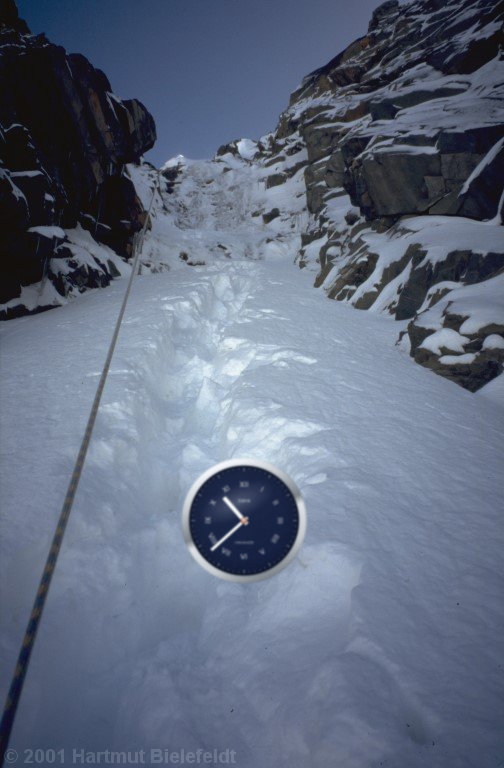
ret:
10,38
